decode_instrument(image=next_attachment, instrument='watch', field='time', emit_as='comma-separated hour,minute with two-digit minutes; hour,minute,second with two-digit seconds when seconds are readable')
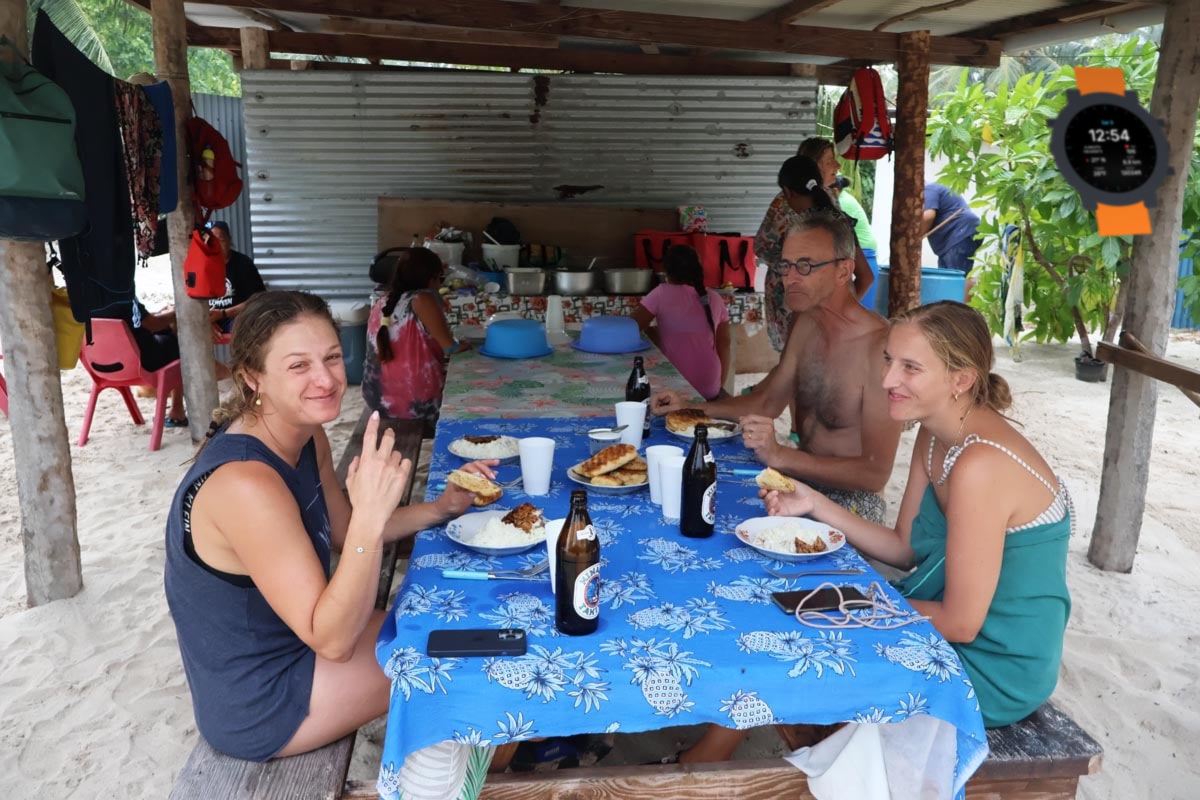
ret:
12,54
